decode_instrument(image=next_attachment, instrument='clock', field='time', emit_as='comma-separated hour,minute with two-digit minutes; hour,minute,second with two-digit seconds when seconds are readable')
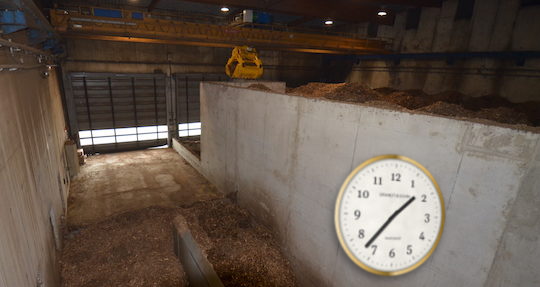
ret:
1,37
